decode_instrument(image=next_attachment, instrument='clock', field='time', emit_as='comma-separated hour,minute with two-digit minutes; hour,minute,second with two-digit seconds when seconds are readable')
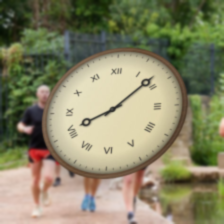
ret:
8,08
